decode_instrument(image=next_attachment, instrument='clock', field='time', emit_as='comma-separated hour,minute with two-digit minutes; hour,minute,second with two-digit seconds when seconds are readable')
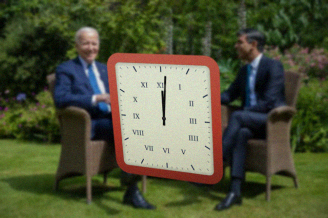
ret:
12,01
